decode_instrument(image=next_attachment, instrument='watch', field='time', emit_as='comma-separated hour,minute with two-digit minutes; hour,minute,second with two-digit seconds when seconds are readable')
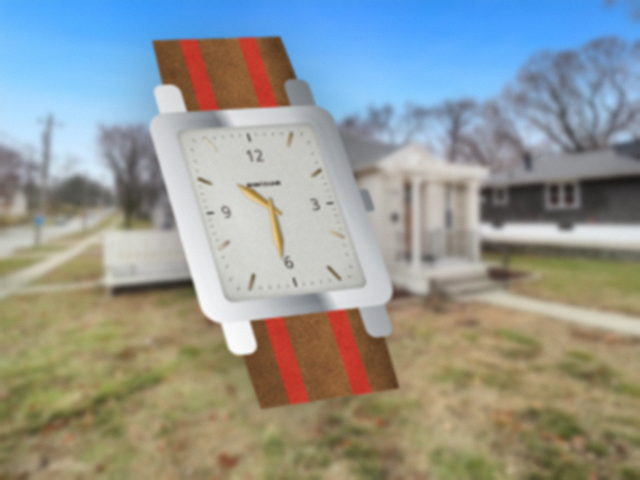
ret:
10,31
